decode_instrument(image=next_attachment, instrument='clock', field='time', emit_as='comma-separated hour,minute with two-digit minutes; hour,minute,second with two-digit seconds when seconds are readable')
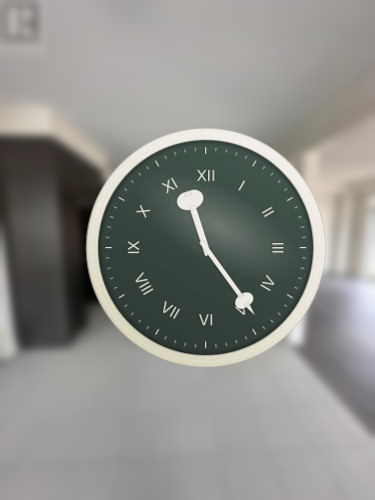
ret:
11,24
